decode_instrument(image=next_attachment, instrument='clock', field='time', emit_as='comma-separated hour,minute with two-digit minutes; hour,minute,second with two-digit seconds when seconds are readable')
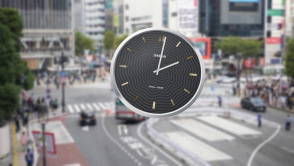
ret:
2,01
